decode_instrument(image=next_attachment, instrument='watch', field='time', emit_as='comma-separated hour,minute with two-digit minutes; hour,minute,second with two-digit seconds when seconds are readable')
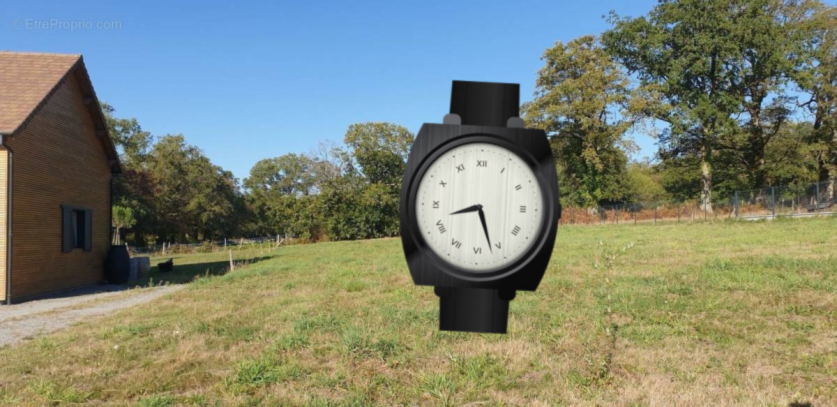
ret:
8,27
